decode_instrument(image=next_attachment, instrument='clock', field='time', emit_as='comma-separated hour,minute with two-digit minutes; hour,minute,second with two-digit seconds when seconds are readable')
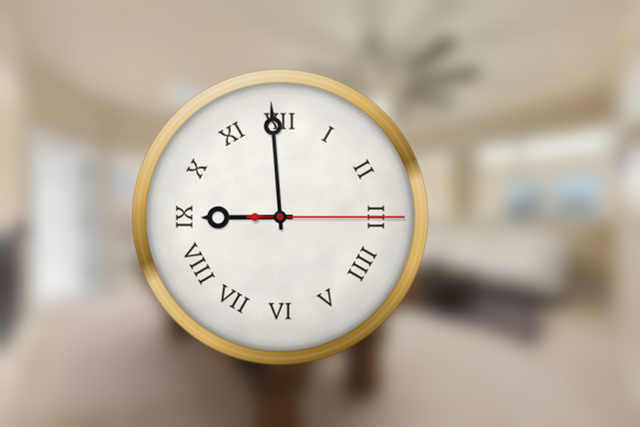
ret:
8,59,15
